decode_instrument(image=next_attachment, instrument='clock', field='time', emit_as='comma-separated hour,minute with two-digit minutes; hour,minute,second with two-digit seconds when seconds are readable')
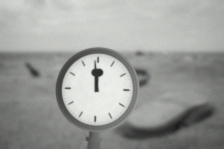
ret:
11,59
